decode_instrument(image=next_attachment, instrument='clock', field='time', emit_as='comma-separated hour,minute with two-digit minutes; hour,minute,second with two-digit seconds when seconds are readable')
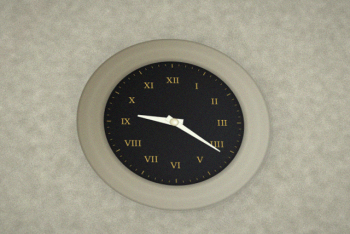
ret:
9,21
